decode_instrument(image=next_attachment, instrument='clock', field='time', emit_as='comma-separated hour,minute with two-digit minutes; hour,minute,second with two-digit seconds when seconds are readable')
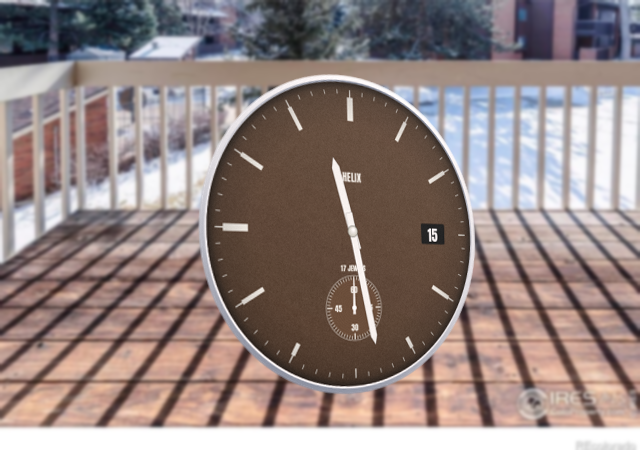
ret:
11,28
